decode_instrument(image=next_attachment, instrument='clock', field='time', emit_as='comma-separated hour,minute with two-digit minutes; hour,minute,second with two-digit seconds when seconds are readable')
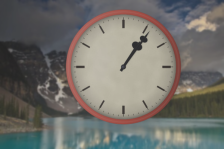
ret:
1,06
